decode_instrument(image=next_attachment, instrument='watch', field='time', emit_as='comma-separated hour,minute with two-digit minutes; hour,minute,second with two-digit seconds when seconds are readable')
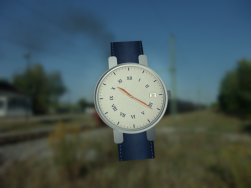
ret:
10,21
